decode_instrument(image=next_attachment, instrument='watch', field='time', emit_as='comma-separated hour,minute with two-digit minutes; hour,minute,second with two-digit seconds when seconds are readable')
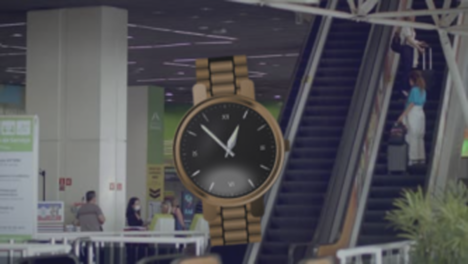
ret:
12,53
